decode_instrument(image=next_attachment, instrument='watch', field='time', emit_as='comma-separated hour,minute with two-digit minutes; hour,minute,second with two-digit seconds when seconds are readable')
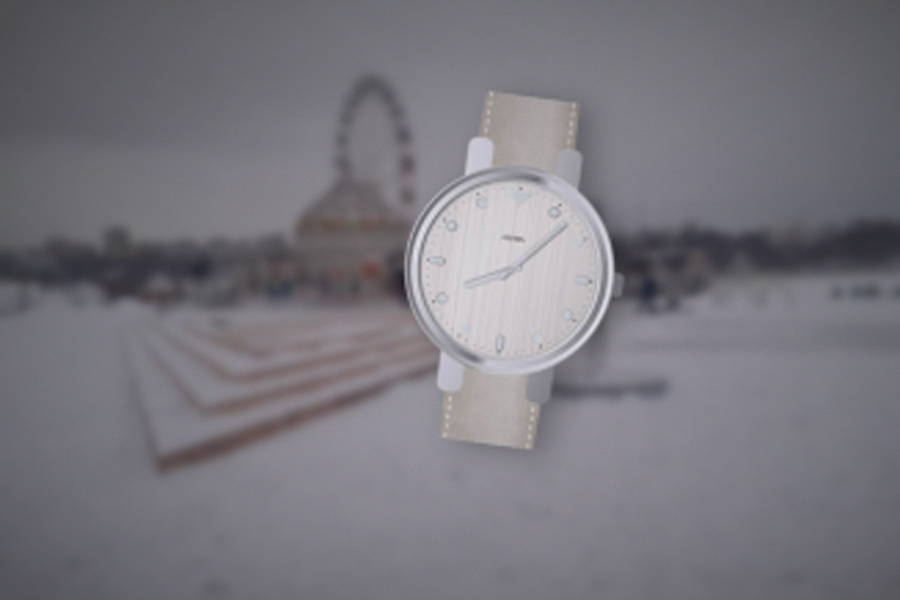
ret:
8,07
